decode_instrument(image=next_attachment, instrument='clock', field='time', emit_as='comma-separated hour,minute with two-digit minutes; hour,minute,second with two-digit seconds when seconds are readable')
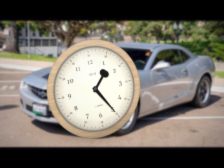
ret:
1,25
